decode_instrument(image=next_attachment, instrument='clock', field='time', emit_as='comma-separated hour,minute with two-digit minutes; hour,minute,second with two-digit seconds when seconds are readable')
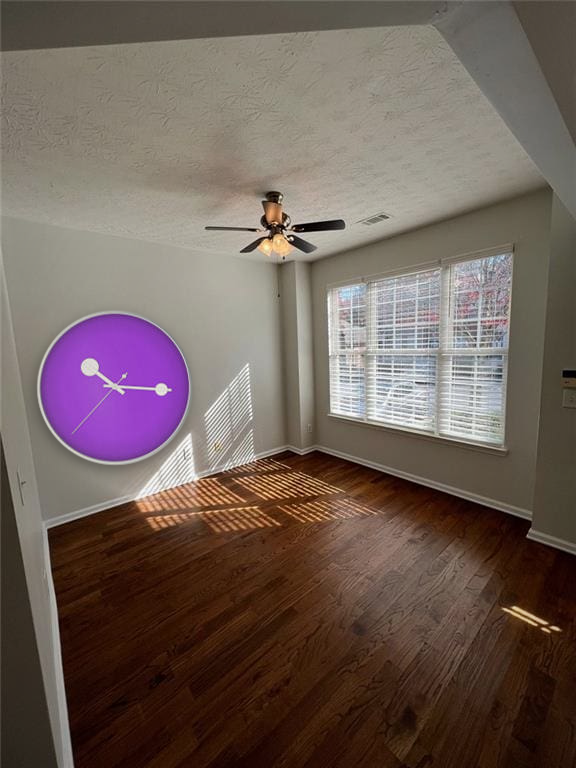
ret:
10,15,37
